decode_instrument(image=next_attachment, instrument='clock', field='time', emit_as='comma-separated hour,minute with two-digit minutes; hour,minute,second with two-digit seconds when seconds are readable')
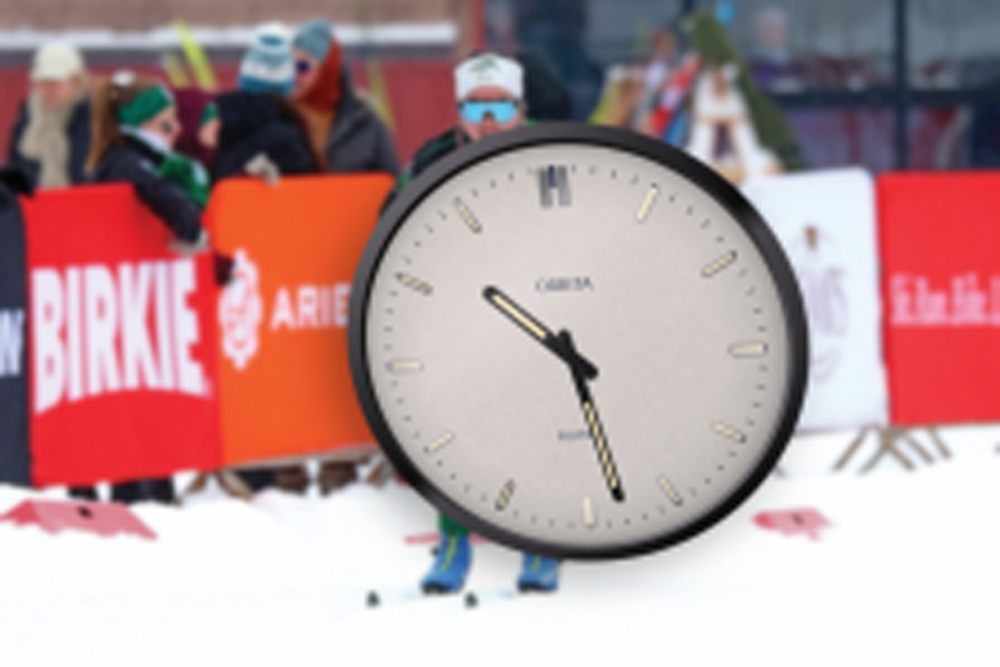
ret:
10,28
